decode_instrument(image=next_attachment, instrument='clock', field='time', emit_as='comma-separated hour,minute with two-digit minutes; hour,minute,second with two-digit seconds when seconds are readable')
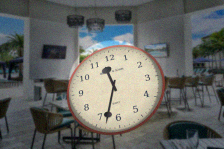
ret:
11,33
